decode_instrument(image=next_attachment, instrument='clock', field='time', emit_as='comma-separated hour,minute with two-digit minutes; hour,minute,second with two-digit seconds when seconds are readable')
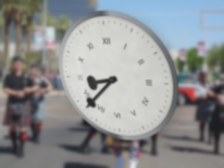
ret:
8,38
